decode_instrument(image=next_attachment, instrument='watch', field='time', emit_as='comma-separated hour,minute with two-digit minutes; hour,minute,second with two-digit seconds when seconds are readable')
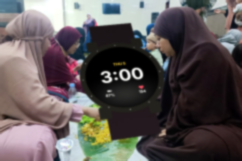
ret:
3,00
